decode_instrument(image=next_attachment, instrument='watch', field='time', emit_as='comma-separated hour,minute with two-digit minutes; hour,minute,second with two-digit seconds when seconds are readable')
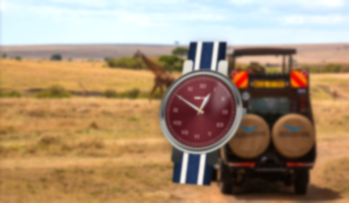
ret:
12,50
